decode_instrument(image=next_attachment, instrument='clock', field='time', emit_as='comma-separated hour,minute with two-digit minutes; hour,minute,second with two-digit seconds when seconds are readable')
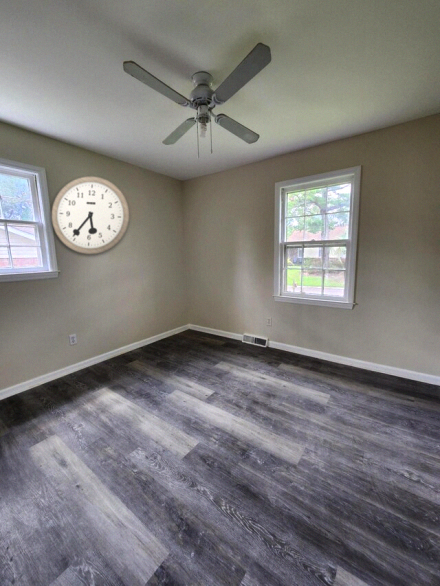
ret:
5,36
